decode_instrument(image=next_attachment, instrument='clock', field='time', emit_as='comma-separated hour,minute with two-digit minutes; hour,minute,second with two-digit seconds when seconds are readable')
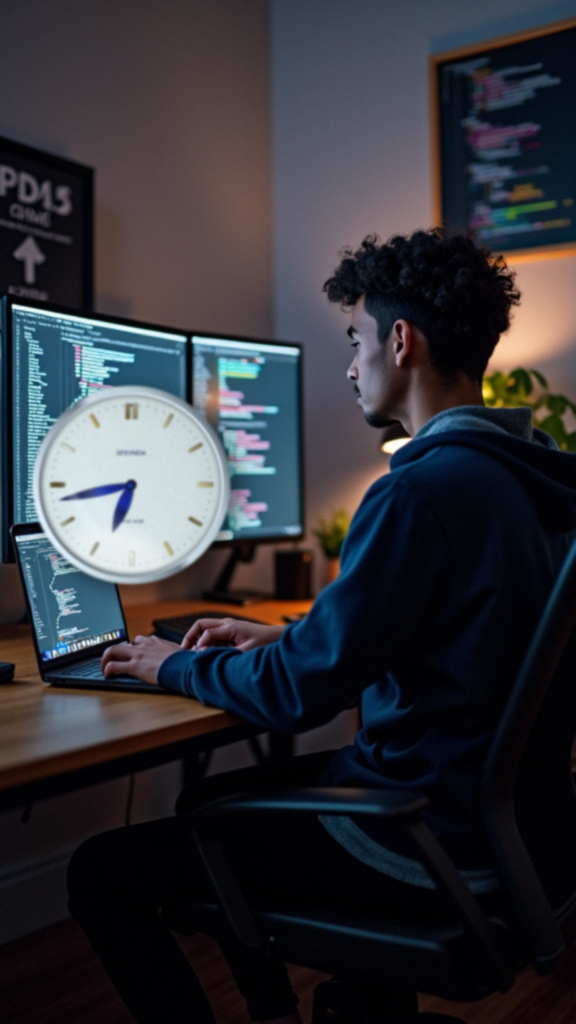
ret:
6,43
